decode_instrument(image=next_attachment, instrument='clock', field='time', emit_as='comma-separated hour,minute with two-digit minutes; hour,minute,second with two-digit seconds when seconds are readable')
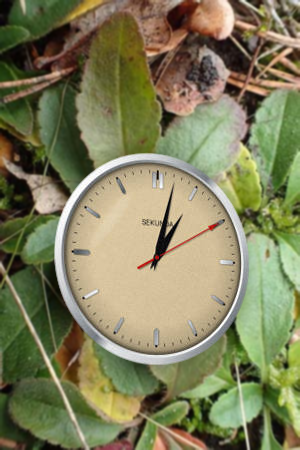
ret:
1,02,10
